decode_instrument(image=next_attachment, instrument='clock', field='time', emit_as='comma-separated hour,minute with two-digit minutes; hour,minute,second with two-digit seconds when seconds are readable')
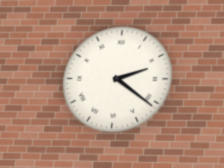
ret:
2,21
